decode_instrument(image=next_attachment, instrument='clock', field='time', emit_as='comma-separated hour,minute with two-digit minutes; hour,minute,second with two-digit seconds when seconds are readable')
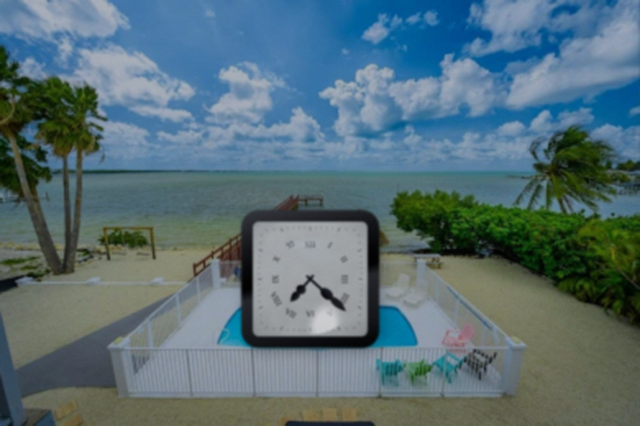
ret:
7,22
